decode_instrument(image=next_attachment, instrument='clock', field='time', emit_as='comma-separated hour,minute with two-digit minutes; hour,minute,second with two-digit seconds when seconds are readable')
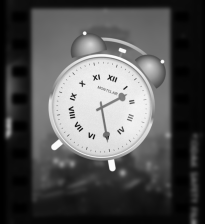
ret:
1,25
